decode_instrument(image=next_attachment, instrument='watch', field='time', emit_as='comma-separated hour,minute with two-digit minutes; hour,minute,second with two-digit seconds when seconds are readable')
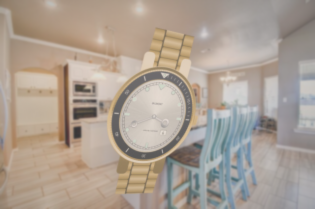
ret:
3,41
